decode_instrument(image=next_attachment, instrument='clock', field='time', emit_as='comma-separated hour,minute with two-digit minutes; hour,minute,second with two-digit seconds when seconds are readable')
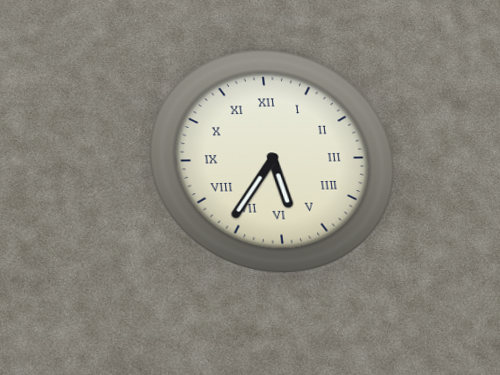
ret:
5,36
